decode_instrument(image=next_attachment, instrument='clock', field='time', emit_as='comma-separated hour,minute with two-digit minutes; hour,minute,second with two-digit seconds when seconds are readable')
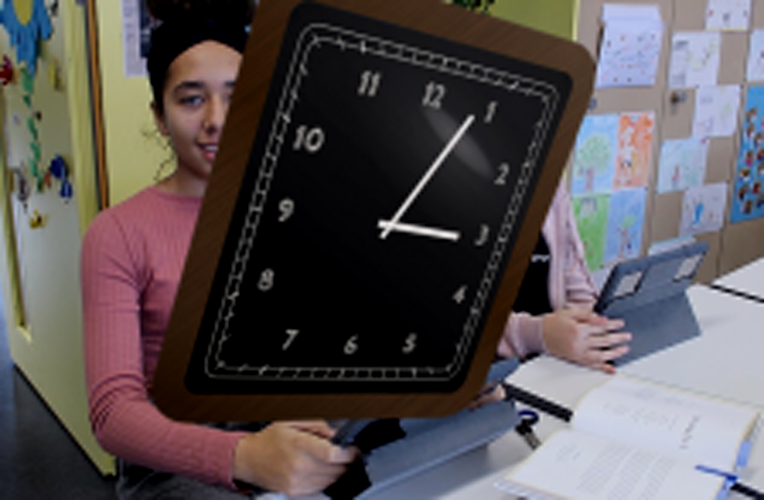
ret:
3,04
